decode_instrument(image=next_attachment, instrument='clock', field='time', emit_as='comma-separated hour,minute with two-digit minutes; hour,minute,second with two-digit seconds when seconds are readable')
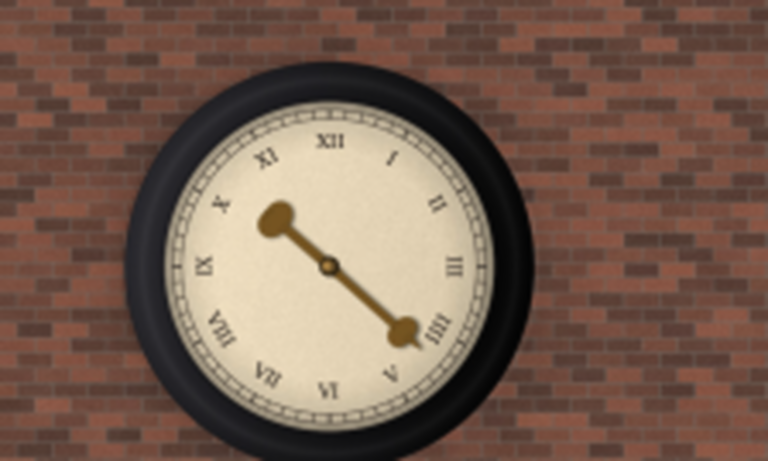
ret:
10,22
